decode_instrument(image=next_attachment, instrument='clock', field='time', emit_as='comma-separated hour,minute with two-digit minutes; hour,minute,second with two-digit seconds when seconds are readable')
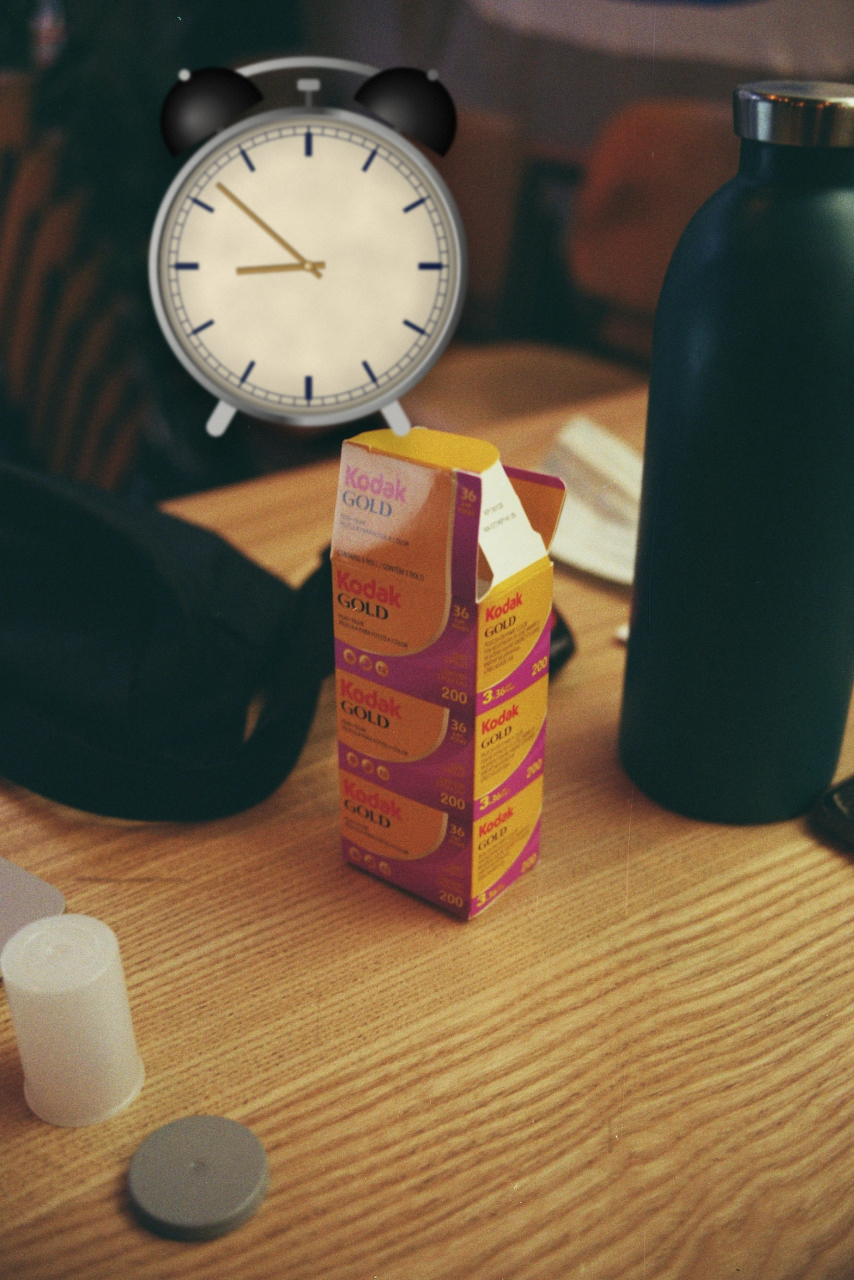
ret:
8,52
